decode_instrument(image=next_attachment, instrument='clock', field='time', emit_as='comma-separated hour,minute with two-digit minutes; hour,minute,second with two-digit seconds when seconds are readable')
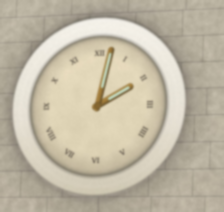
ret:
2,02
